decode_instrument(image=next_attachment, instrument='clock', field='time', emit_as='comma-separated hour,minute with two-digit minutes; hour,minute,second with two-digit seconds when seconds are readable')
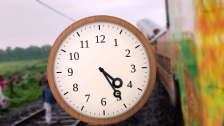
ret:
4,25
